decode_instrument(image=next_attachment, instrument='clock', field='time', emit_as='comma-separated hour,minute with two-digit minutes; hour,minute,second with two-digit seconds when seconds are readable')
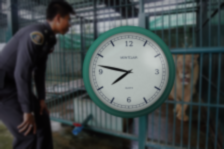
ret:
7,47
